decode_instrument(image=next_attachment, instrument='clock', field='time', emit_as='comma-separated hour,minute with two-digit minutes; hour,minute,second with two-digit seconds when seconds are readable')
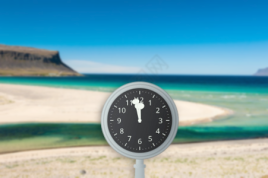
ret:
11,58
